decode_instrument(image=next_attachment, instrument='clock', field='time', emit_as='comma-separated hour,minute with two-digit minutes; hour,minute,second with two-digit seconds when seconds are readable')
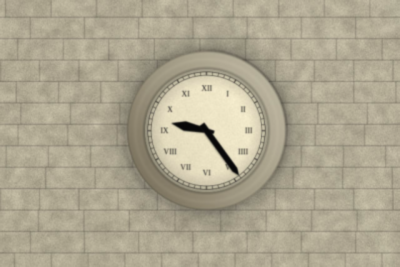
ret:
9,24
